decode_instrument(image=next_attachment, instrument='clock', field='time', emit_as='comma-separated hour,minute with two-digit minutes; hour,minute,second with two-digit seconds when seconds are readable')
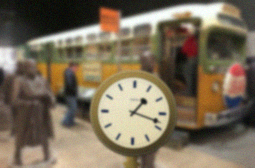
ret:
1,18
